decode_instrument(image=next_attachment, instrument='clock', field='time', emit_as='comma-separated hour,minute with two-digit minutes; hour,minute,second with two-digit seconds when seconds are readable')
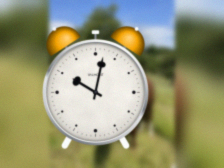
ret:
10,02
